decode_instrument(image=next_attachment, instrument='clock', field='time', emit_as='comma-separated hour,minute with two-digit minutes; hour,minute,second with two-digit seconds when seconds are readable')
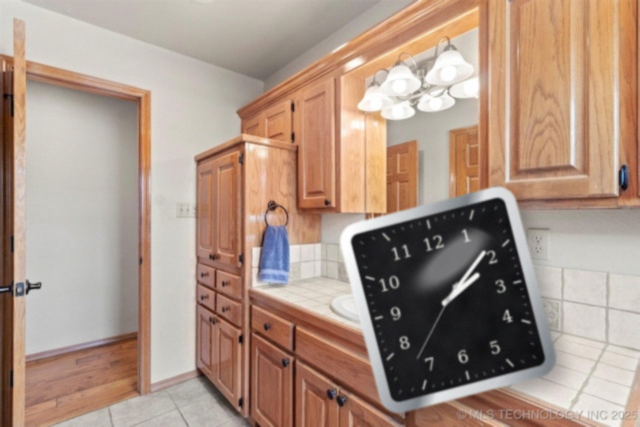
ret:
2,08,37
